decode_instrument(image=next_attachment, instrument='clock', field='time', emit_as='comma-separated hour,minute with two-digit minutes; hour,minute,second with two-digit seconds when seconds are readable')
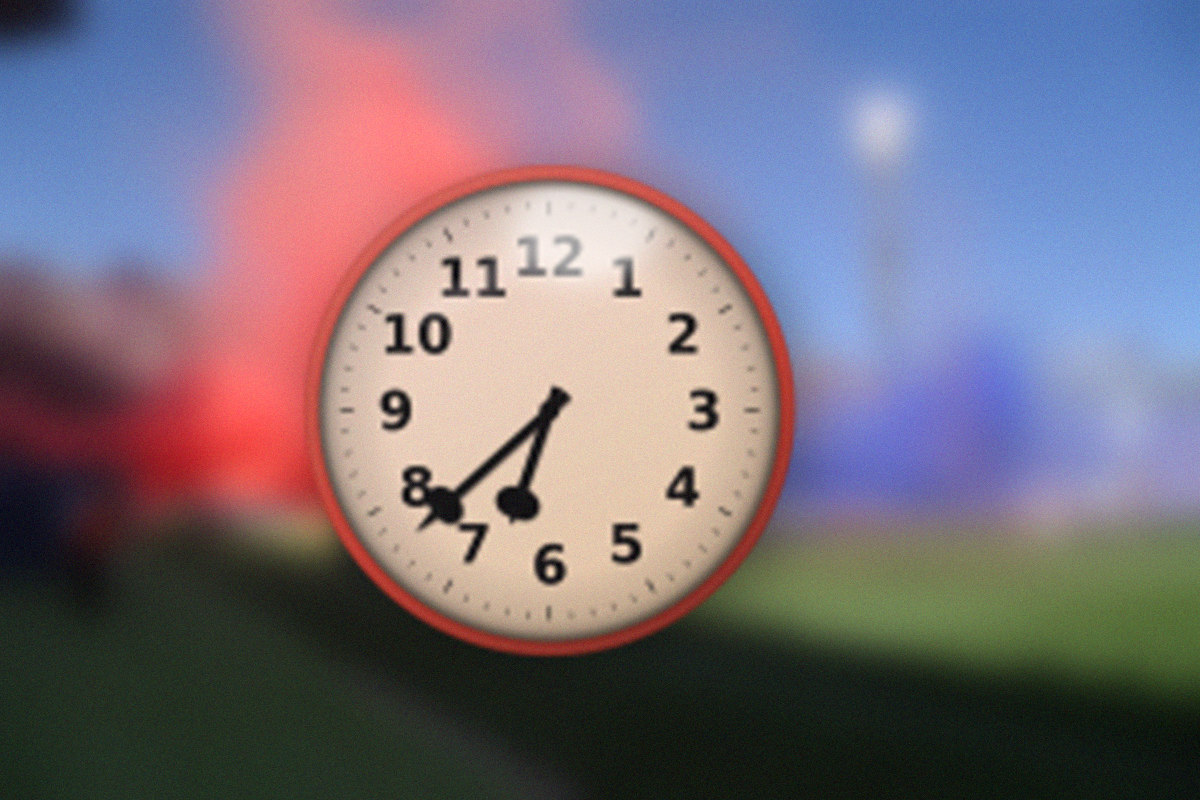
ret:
6,38
